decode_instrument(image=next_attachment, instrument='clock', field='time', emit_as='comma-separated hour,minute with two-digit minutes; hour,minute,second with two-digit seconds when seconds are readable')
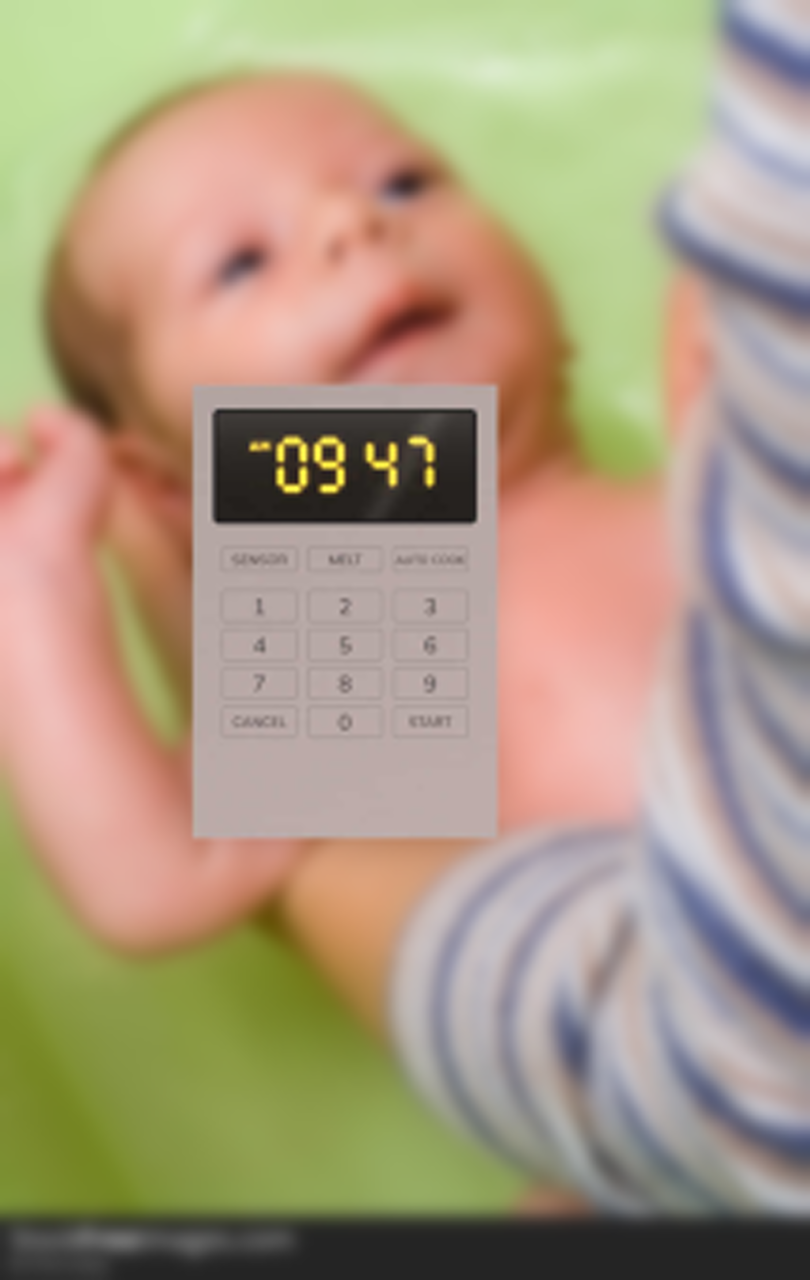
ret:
9,47
